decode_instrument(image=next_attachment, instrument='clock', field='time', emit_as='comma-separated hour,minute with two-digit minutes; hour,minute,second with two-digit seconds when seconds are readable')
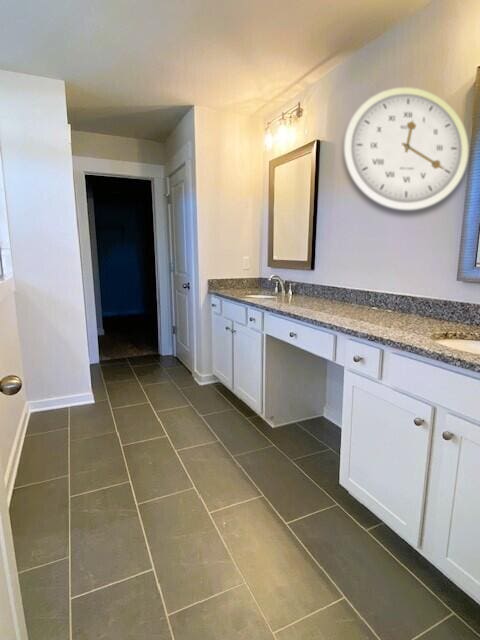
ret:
12,20
